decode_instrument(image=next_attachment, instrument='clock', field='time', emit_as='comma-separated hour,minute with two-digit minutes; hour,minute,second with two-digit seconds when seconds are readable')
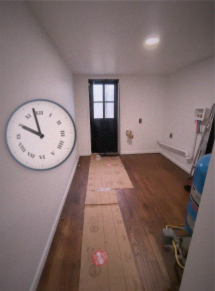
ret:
9,58
